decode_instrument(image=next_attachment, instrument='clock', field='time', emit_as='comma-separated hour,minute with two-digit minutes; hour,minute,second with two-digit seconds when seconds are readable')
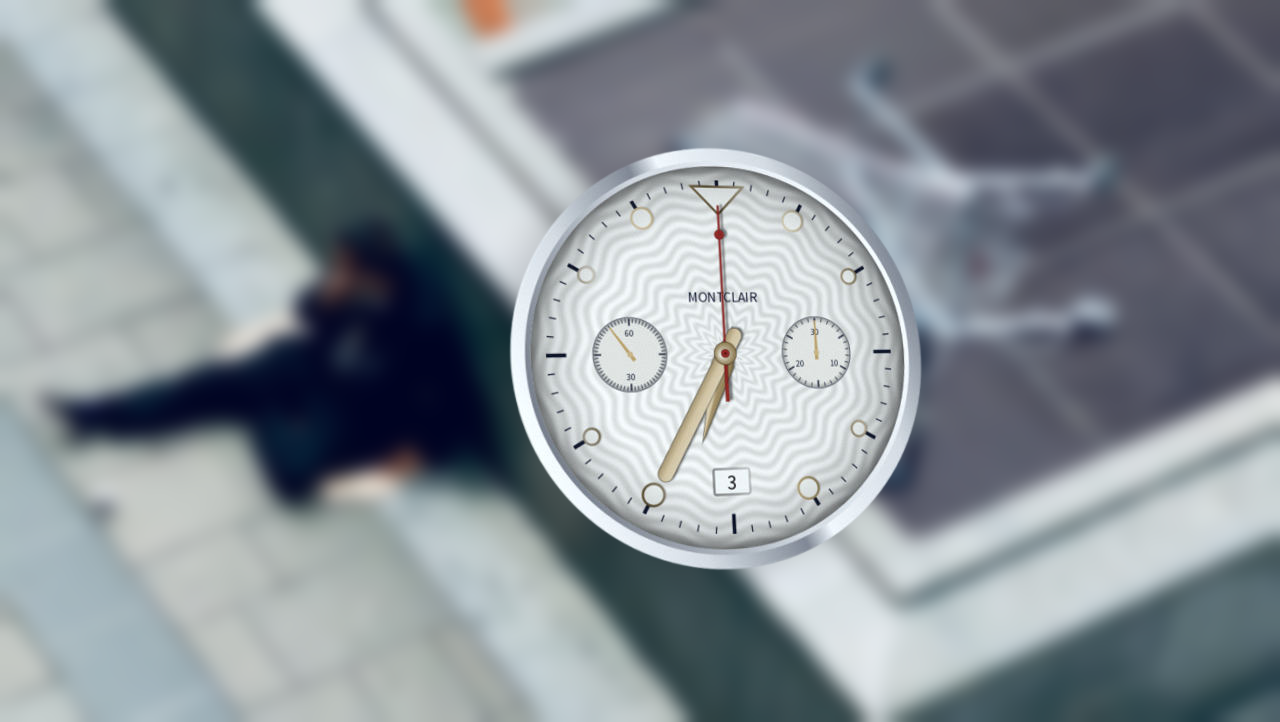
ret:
6,34,54
